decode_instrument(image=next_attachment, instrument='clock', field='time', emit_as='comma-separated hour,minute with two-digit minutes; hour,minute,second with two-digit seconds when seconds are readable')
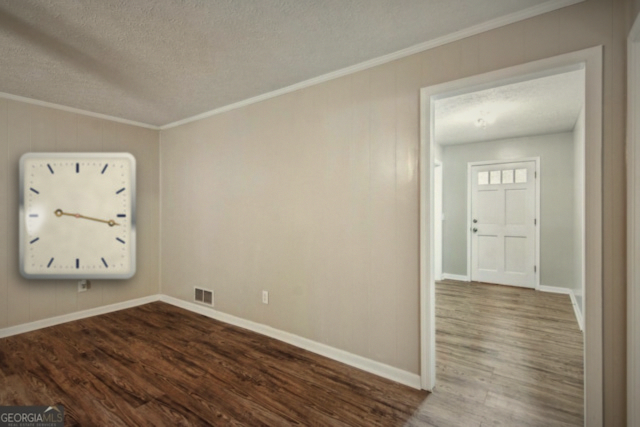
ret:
9,17
